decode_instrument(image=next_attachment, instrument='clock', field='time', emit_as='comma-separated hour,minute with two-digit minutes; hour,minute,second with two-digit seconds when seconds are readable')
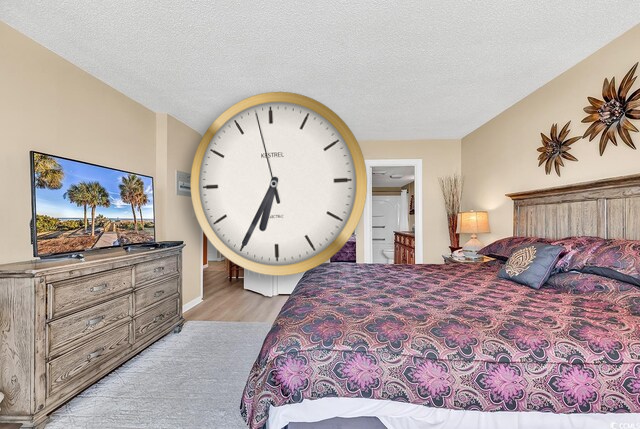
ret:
6,34,58
